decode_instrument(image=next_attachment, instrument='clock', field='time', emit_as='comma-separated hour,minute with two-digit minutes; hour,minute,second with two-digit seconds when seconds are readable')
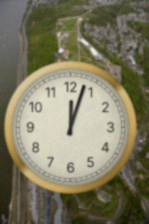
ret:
12,03
